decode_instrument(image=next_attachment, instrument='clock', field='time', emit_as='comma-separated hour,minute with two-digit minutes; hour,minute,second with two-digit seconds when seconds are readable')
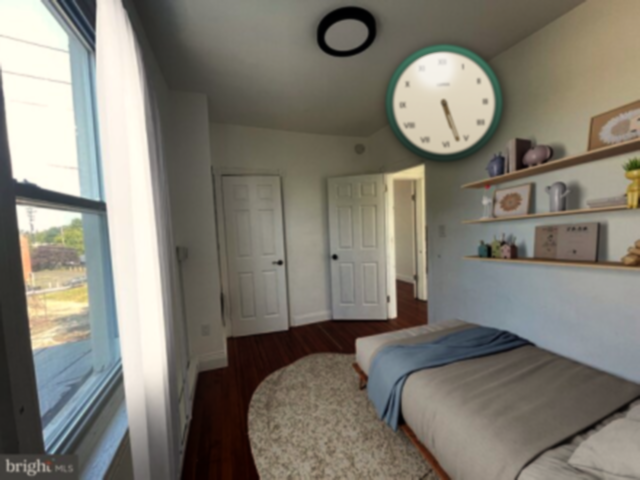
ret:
5,27
